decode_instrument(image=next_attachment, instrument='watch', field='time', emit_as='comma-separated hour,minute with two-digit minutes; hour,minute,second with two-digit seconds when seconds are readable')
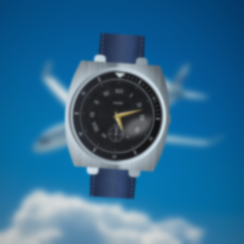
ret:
5,12
